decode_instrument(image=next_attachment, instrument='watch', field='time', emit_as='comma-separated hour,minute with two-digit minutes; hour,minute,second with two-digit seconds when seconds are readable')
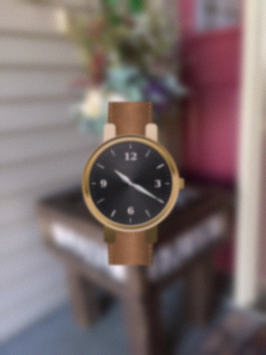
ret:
10,20
